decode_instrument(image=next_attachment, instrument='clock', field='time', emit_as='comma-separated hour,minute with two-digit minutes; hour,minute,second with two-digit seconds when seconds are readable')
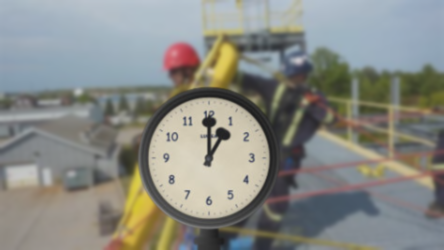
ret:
1,00
